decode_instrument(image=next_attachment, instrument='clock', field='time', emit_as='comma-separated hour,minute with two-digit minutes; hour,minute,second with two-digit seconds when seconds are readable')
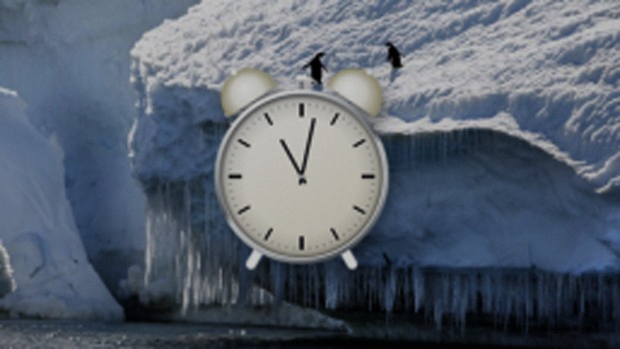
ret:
11,02
